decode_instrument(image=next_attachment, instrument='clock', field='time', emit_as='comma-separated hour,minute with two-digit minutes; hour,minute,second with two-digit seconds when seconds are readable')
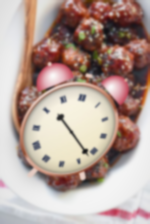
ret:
10,22
